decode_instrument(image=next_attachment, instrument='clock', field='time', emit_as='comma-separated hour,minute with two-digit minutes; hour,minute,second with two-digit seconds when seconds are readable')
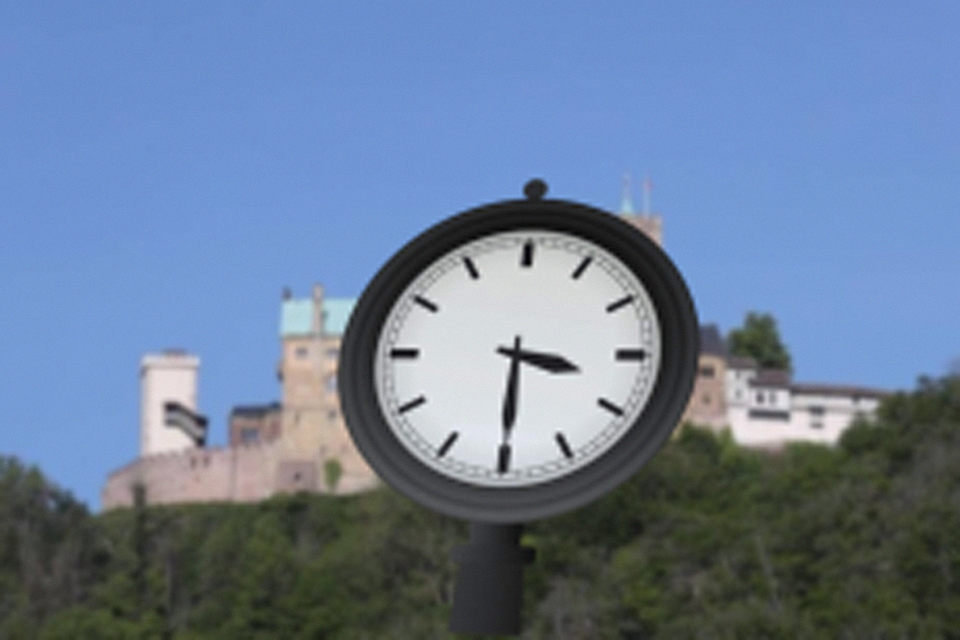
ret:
3,30
